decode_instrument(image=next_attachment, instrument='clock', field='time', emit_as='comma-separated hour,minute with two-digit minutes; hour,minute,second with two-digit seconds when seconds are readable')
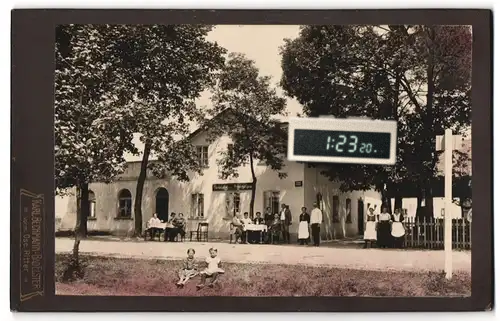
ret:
1,23
